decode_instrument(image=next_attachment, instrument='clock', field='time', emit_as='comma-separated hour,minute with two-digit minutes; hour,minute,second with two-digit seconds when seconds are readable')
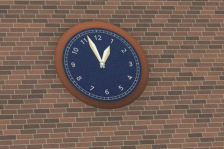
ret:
12,57
